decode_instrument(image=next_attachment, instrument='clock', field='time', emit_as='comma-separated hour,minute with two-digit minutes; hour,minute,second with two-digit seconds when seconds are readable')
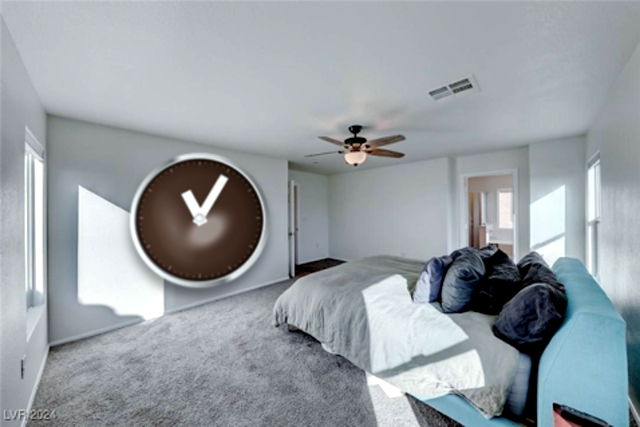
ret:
11,05
